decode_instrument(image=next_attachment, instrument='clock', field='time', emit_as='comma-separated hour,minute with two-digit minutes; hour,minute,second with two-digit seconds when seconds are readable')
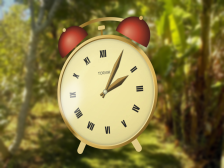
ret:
2,05
